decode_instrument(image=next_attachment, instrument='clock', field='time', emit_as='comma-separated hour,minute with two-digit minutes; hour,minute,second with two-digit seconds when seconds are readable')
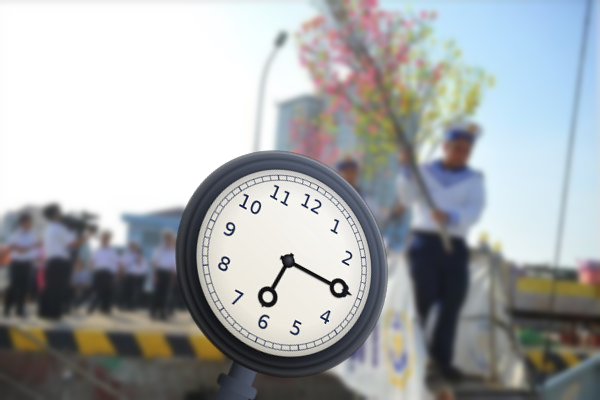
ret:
6,15
